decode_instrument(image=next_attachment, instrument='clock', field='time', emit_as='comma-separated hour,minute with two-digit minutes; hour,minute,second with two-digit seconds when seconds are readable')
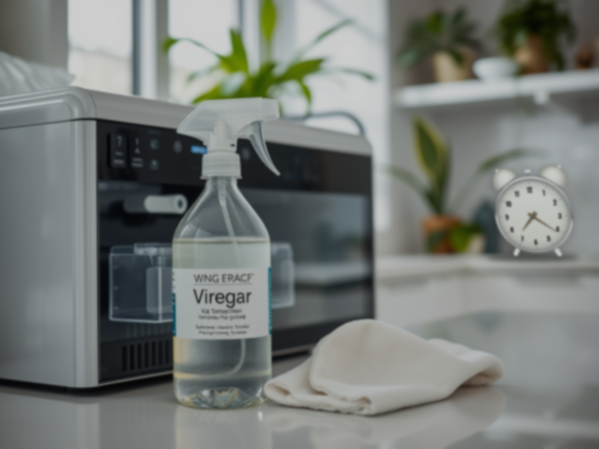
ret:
7,21
